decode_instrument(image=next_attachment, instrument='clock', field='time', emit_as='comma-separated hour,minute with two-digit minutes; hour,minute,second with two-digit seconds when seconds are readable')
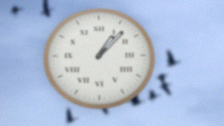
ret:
1,07
